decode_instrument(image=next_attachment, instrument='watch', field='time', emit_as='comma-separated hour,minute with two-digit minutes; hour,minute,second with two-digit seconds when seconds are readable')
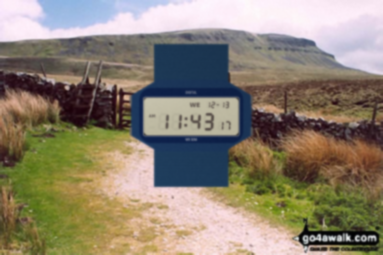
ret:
11,43
